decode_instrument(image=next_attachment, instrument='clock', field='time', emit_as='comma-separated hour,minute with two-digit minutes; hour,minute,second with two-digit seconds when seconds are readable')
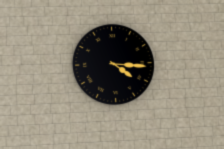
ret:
4,16
